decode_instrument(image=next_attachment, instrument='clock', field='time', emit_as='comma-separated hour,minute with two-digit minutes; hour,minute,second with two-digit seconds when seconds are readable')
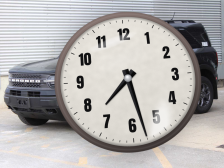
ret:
7,28
